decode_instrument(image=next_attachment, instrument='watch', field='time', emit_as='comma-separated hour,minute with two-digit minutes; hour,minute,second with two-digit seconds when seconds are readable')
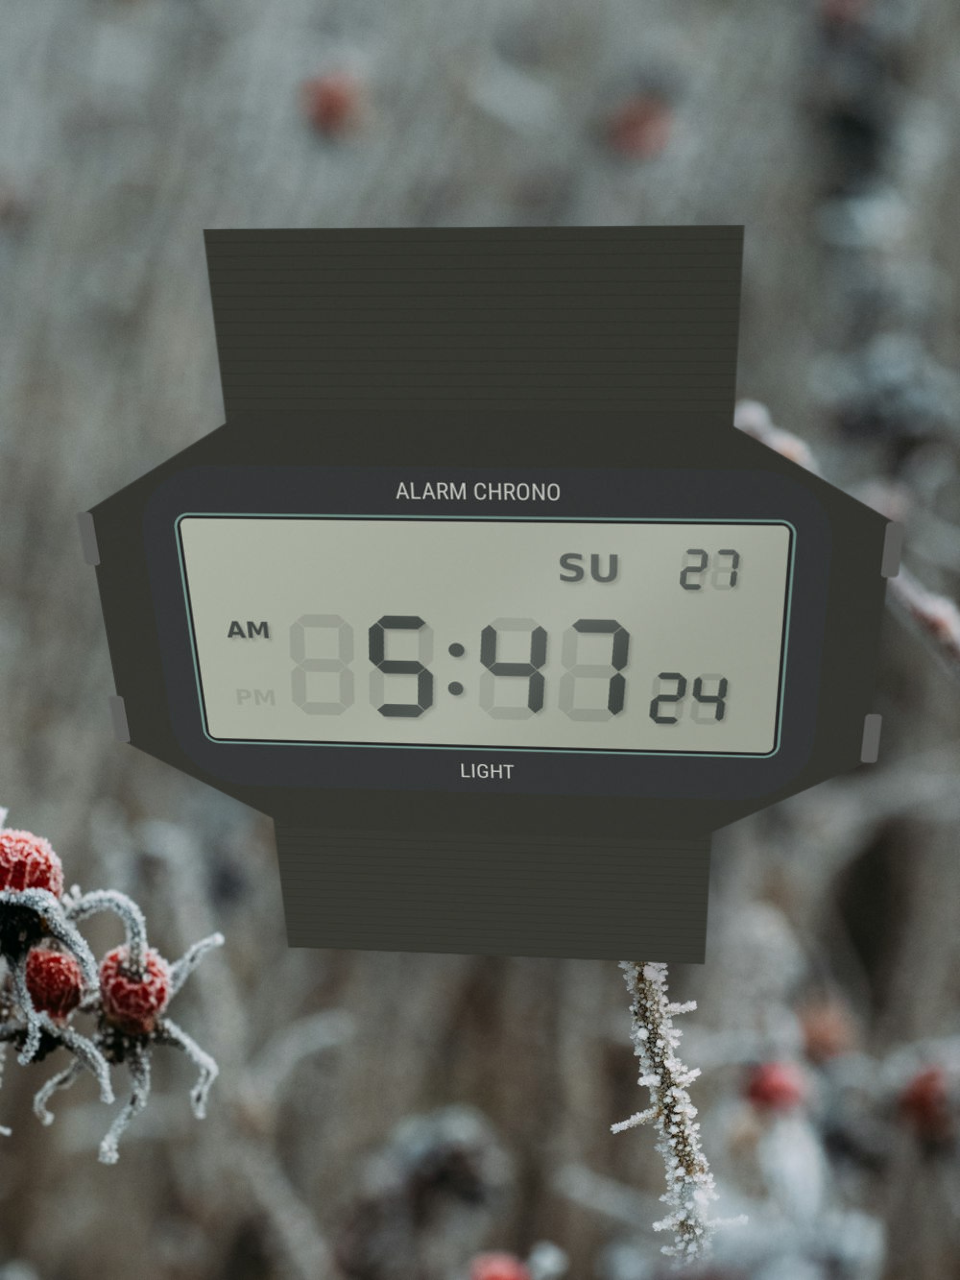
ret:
5,47,24
